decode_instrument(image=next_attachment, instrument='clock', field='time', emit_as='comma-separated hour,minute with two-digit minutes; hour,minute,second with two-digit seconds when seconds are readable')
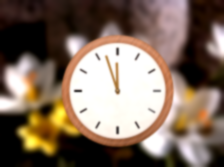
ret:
11,57
